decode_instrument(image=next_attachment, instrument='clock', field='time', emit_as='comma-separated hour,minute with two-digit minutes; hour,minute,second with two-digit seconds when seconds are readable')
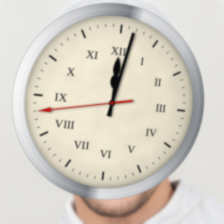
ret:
12,01,43
